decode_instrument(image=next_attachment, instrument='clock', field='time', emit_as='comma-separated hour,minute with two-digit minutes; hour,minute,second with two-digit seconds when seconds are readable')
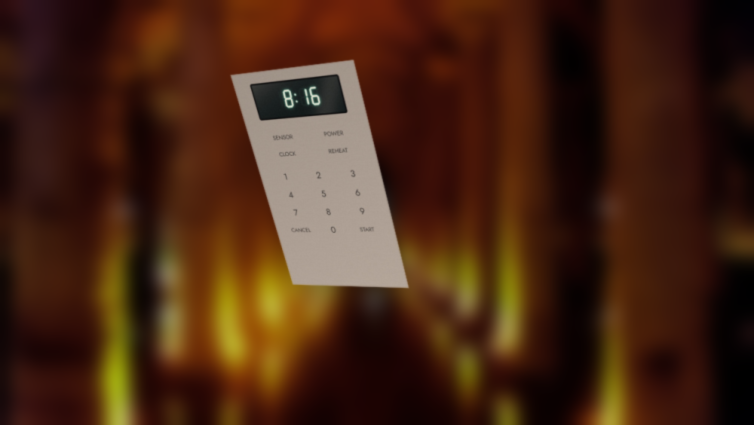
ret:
8,16
